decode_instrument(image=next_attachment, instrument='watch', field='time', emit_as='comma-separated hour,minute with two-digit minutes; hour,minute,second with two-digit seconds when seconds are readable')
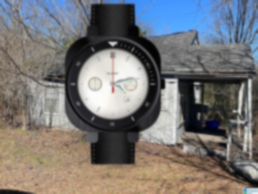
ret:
4,13
